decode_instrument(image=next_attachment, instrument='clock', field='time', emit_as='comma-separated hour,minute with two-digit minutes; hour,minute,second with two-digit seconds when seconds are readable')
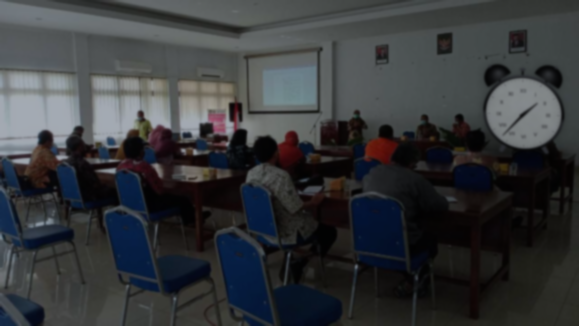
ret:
1,37
